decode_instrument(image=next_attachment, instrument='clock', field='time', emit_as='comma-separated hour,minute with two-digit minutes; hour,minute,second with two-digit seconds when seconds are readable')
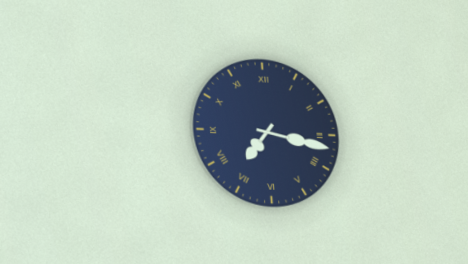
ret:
7,17
